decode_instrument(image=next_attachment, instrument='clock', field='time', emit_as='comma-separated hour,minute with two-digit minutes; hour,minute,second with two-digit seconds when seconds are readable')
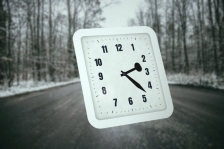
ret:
2,23
